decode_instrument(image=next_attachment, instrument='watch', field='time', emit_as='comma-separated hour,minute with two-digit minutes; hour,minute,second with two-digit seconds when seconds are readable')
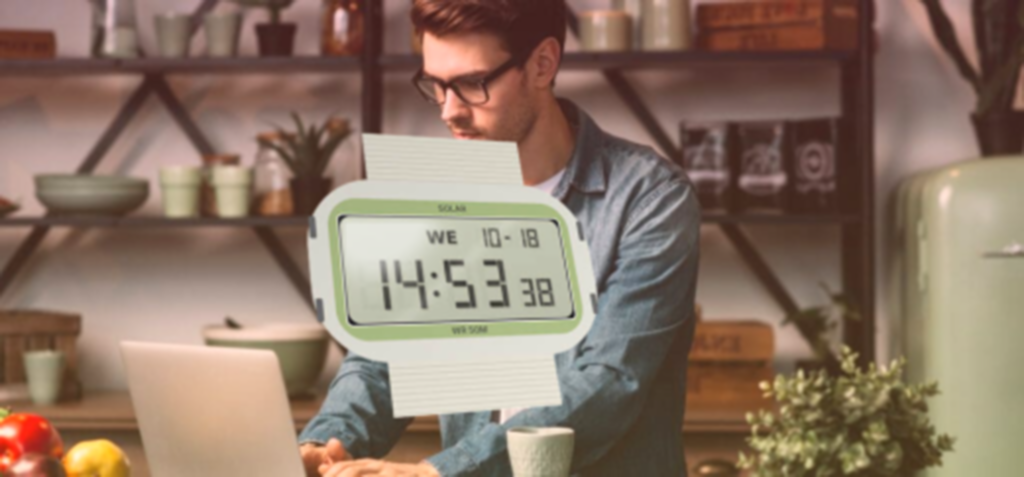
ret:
14,53,38
